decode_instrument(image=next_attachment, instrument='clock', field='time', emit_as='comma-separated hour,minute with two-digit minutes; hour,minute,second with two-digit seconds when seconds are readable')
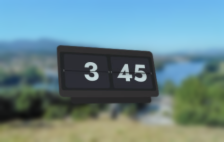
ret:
3,45
